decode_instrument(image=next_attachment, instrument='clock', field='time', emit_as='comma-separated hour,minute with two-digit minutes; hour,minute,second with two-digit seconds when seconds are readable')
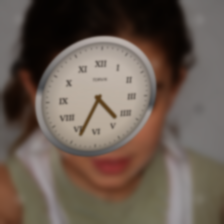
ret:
4,34
